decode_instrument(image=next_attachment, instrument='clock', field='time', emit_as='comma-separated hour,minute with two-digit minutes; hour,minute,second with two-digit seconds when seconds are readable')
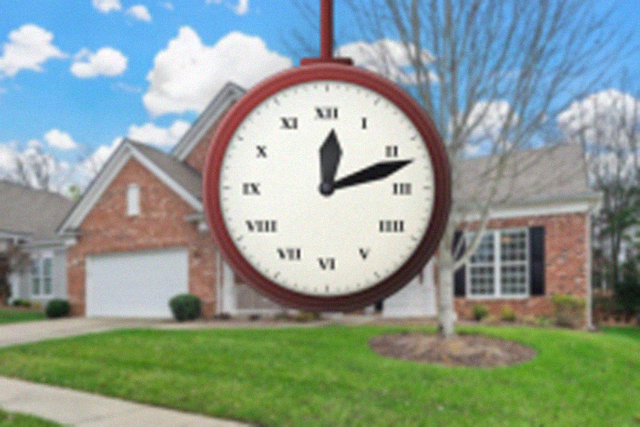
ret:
12,12
